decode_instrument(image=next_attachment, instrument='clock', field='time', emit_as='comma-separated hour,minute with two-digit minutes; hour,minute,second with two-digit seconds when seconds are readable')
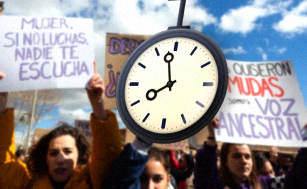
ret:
7,58
